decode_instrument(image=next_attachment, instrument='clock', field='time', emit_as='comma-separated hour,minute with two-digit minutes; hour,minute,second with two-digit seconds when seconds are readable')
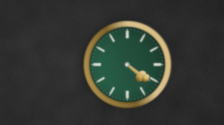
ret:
4,21
